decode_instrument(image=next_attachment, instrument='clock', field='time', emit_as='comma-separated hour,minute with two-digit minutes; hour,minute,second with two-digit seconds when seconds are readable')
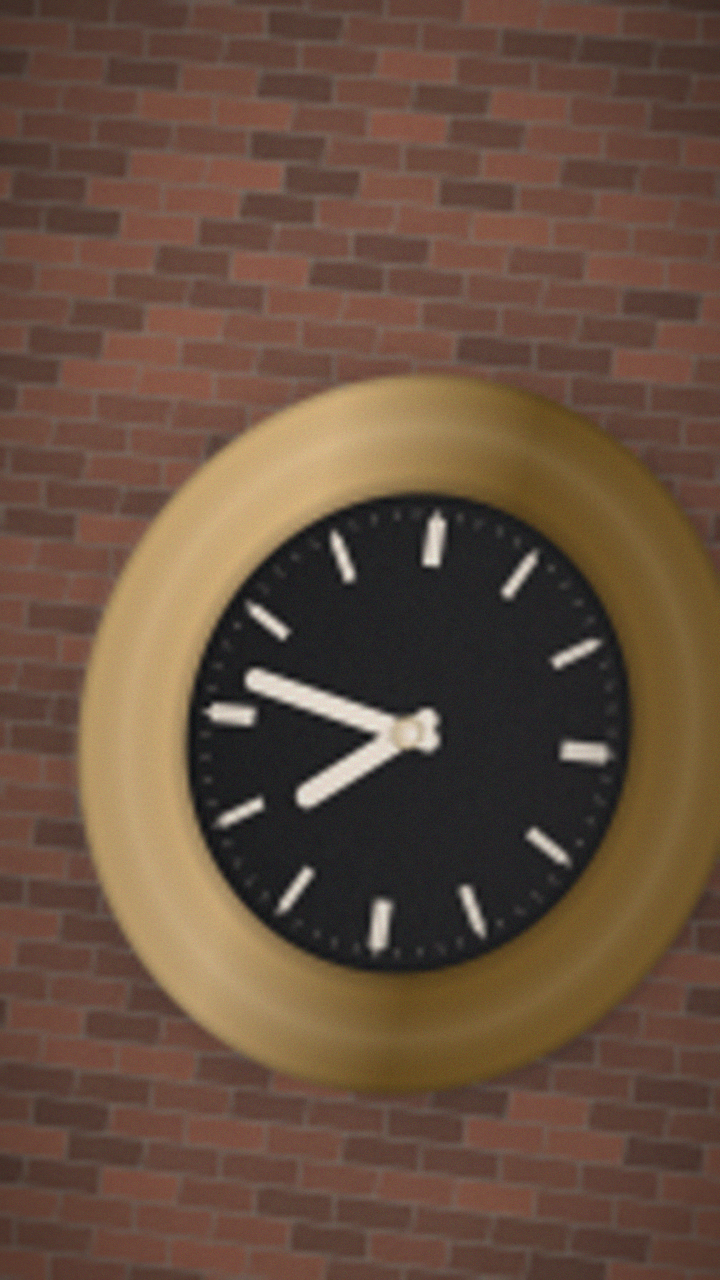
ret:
7,47
